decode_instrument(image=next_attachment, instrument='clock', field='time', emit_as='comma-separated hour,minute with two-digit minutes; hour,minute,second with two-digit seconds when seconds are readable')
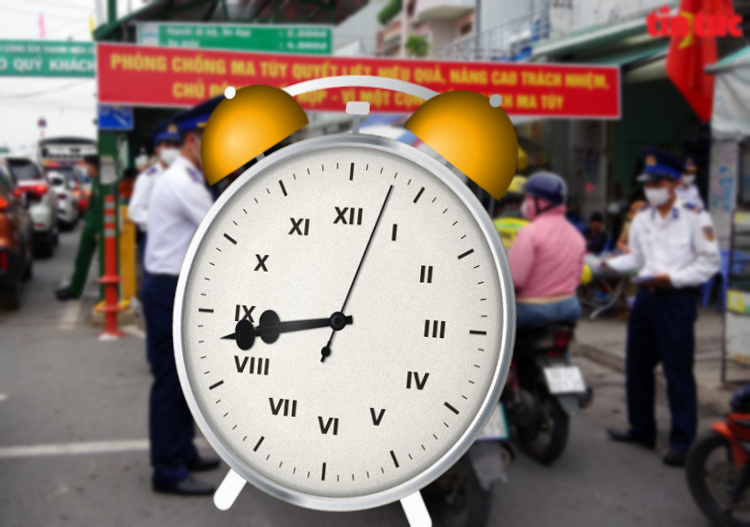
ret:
8,43,03
